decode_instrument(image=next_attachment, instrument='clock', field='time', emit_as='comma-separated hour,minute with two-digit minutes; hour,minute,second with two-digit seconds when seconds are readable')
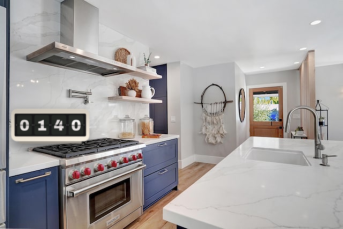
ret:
1,40
